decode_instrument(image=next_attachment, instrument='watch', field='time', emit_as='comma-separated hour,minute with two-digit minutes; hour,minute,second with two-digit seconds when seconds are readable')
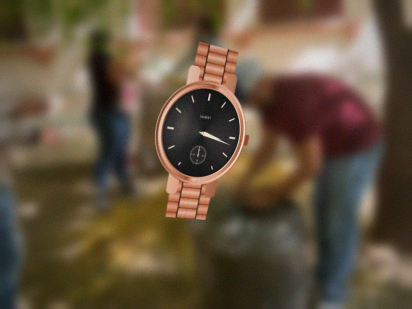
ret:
3,17
